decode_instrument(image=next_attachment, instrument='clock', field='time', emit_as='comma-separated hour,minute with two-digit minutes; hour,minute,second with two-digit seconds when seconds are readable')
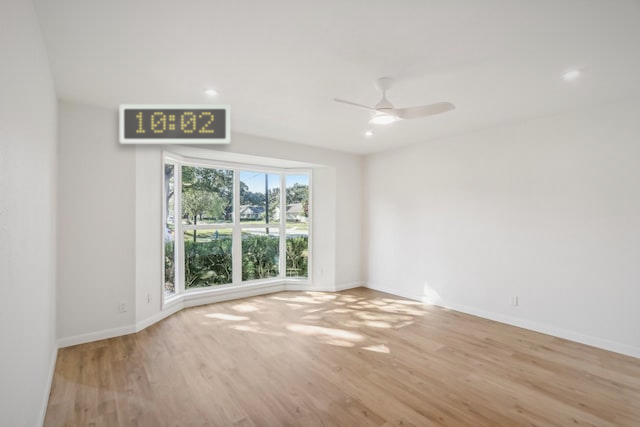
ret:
10,02
